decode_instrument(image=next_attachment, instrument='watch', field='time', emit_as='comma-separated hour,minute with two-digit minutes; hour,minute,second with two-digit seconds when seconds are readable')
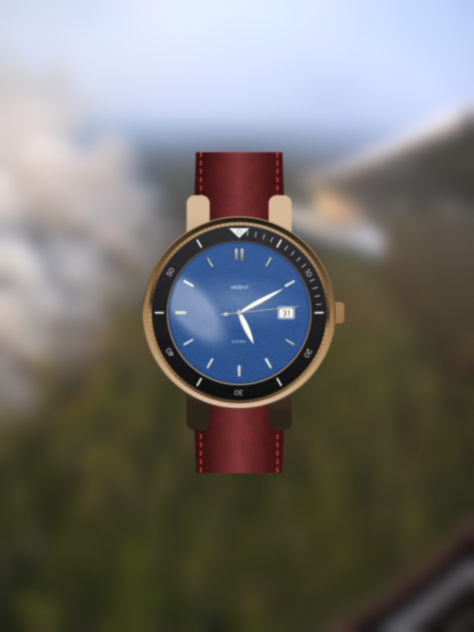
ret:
5,10,14
